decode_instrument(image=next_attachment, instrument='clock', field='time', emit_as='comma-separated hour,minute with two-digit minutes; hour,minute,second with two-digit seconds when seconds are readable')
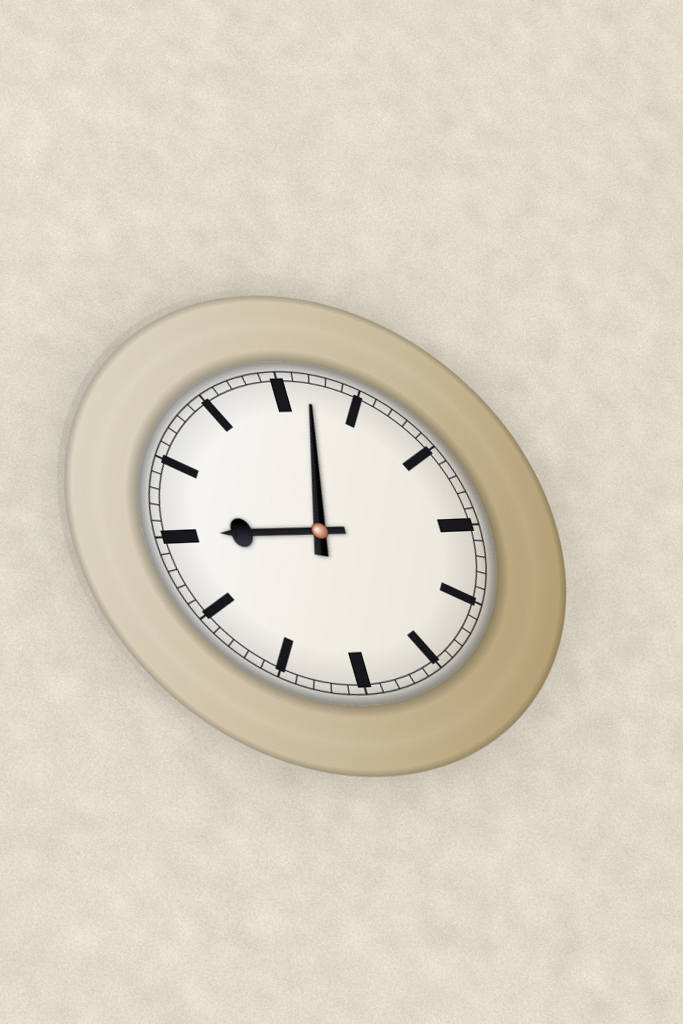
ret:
9,02
